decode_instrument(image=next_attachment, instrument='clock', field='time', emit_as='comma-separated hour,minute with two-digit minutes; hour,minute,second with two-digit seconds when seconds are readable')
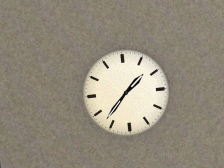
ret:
1,37
